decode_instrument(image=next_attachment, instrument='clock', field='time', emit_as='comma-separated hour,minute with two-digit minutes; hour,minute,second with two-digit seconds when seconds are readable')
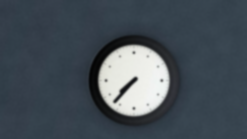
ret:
7,37
